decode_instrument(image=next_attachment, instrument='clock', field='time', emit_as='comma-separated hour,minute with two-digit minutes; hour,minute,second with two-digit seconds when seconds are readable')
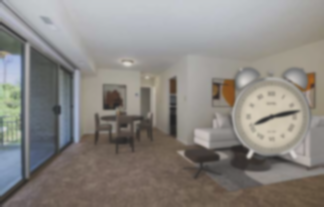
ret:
8,13
